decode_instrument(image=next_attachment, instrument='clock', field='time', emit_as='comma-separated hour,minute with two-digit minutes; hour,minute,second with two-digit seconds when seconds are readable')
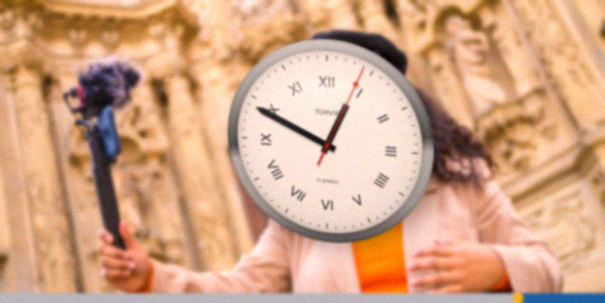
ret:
12,49,04
